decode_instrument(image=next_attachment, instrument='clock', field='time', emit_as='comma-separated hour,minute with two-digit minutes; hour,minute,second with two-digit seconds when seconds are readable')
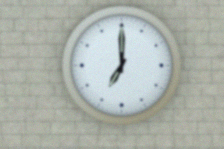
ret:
7,00
